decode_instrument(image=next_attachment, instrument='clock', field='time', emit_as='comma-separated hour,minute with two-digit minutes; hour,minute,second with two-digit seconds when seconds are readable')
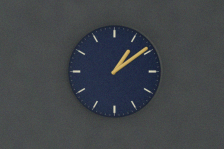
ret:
1,09
